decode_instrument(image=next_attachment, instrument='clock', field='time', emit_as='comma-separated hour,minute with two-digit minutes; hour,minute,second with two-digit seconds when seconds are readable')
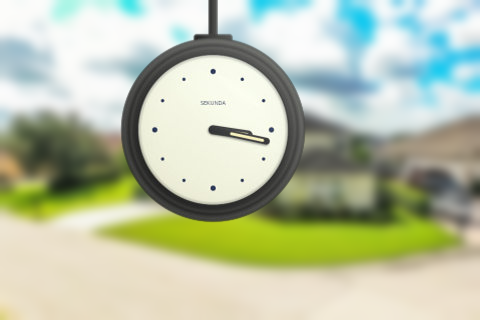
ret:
3,17
